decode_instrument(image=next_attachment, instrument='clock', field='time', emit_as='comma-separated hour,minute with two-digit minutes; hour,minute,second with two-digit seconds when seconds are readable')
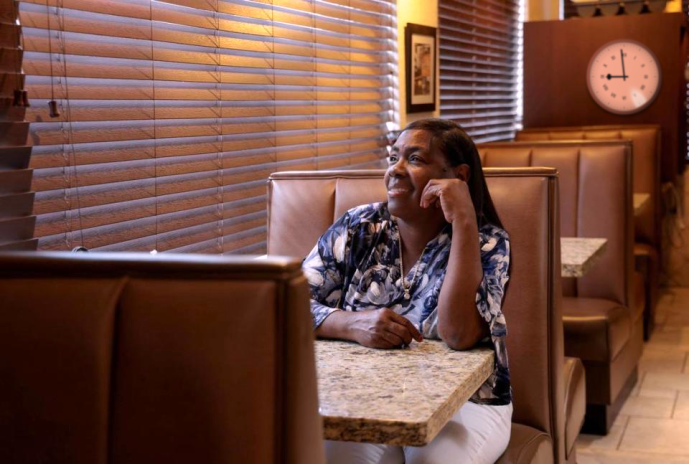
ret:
8,59
